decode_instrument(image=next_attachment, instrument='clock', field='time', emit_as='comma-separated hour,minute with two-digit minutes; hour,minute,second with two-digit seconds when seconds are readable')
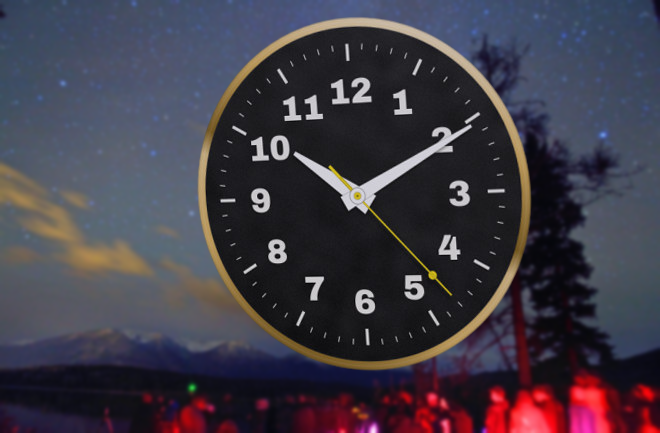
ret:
10,10,23
